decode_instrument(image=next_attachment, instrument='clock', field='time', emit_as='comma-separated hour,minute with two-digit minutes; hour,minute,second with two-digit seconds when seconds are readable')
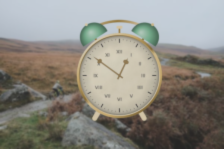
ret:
12,51
